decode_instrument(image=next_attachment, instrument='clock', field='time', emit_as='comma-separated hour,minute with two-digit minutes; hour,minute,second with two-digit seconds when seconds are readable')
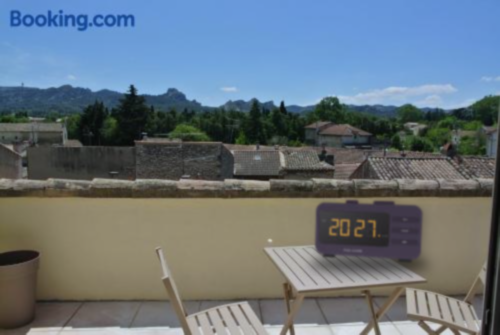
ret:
20,27
